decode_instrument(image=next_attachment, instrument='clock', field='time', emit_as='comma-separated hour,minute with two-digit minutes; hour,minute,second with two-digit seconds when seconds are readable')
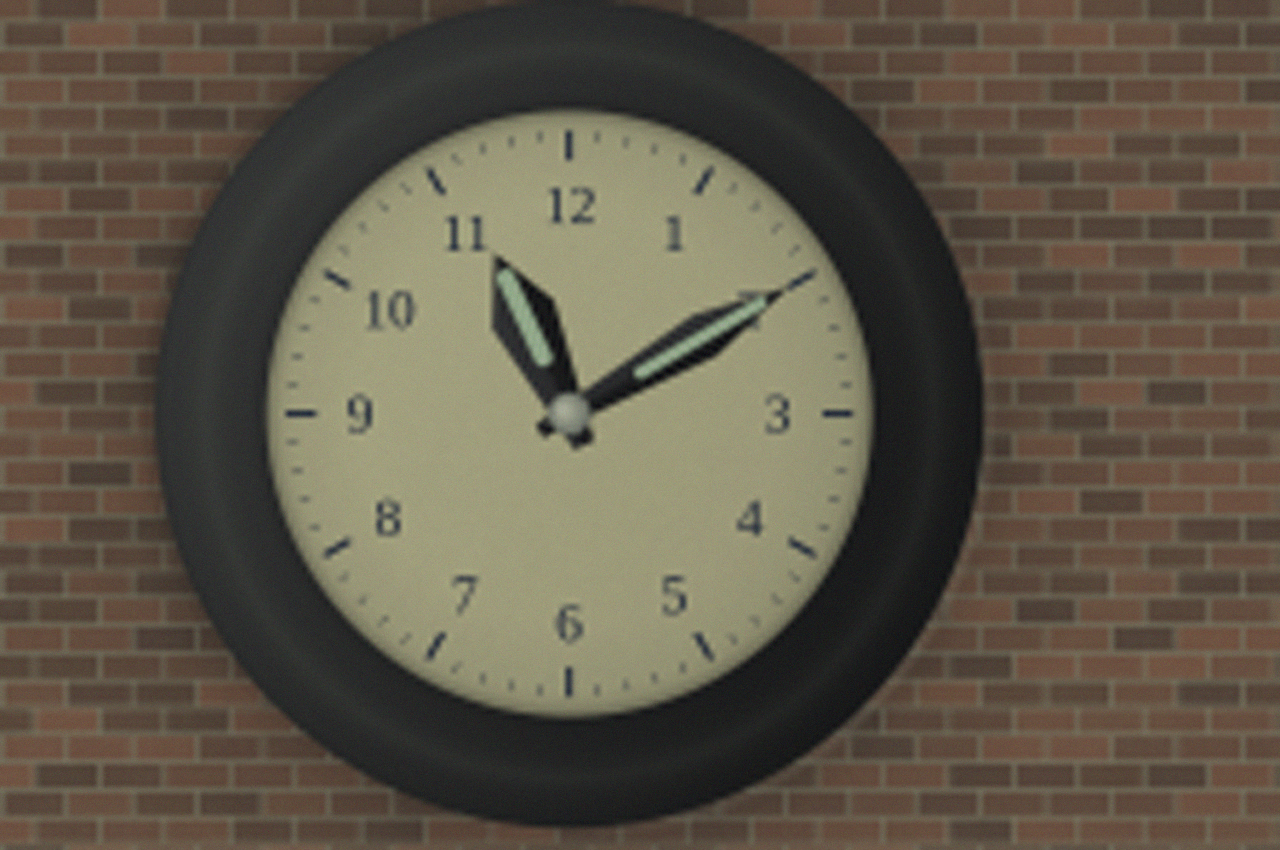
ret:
11,10
